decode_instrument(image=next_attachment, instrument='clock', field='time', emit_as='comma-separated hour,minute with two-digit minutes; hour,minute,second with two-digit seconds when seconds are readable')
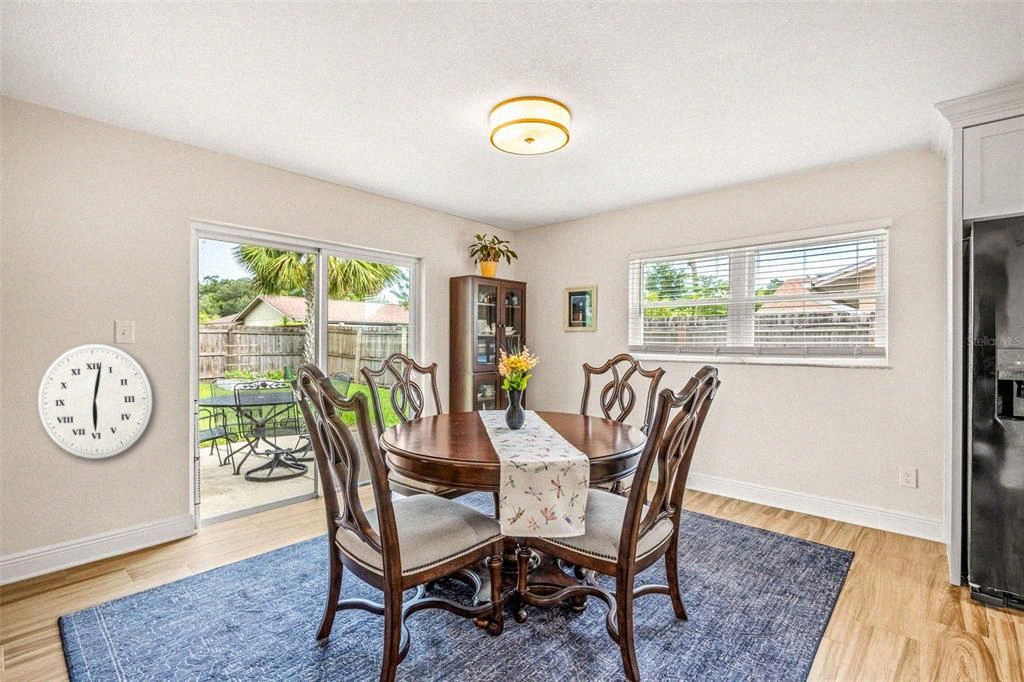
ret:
6,02
